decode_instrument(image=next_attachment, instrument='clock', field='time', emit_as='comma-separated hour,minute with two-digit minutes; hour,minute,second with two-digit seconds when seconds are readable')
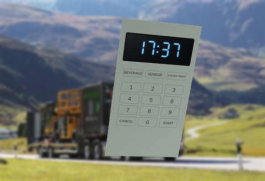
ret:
17,37
